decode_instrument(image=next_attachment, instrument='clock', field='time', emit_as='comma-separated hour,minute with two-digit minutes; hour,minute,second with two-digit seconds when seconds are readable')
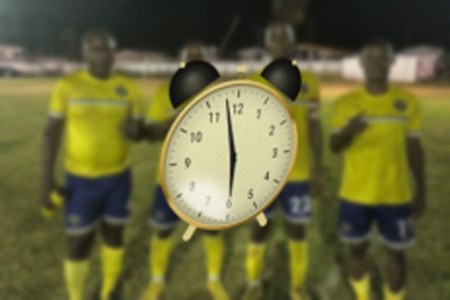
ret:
5,58
